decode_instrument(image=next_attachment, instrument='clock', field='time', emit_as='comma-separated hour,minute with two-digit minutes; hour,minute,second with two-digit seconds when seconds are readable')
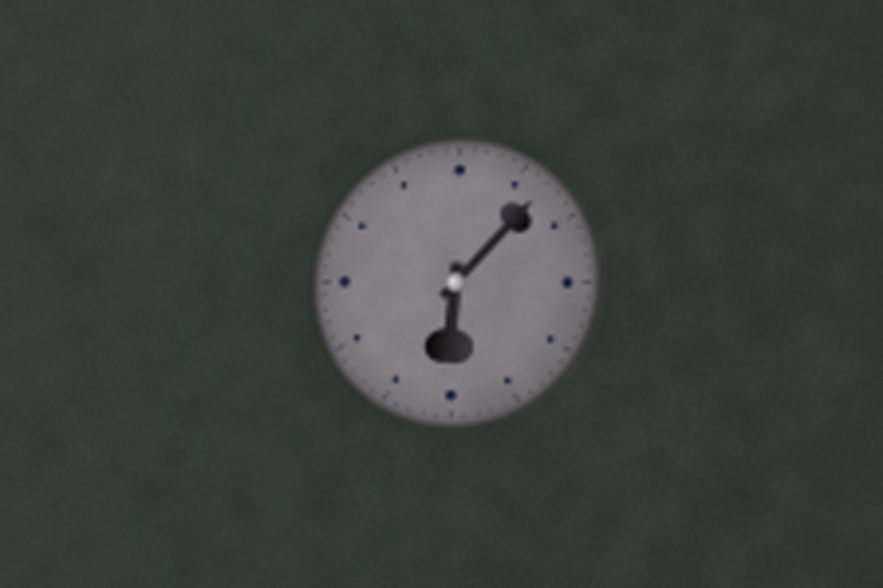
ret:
6,07
